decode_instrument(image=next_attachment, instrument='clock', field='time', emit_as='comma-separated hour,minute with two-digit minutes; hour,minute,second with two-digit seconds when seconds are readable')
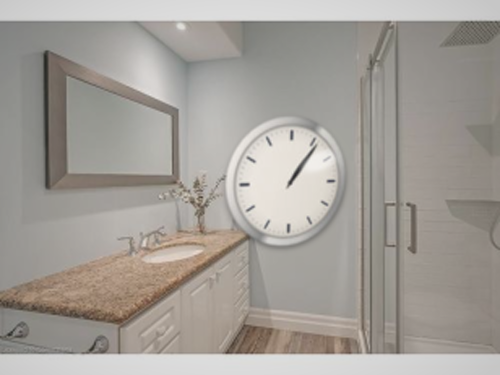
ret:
1,06
